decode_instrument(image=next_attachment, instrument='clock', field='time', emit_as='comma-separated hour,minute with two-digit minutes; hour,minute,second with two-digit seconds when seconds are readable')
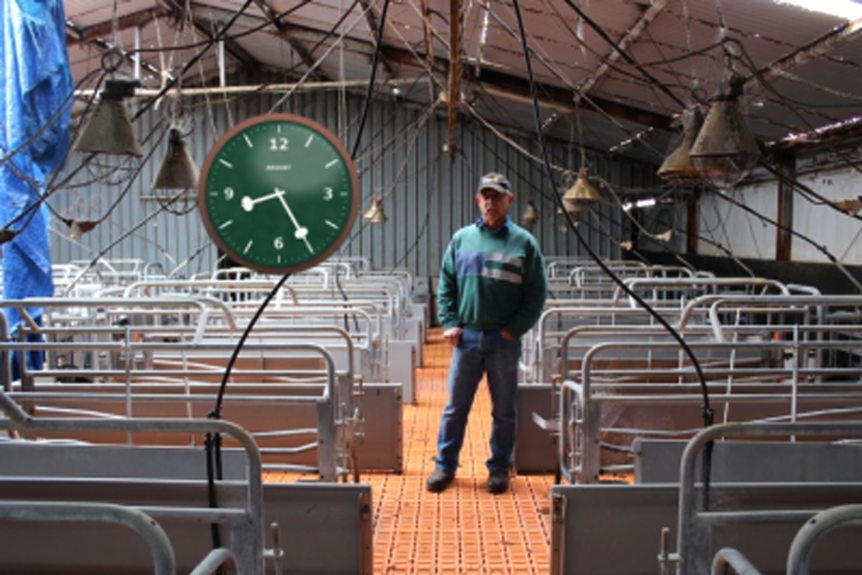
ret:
8,25
